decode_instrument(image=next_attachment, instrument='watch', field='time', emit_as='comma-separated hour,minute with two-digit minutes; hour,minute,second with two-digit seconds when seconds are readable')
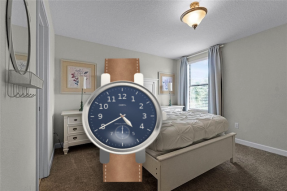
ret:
4,40
